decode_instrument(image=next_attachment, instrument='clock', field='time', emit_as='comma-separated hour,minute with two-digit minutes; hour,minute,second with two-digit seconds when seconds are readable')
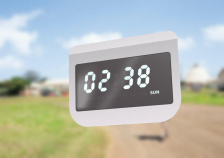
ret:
2,38
